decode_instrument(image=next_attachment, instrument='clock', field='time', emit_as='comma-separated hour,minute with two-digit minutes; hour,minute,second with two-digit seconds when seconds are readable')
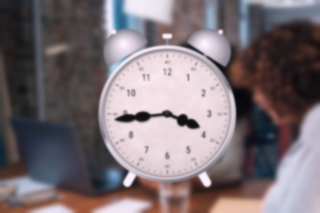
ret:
3,44
